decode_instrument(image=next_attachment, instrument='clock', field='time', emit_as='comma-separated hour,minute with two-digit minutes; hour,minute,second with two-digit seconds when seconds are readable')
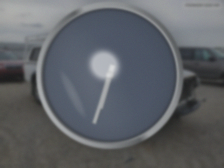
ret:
6,33
